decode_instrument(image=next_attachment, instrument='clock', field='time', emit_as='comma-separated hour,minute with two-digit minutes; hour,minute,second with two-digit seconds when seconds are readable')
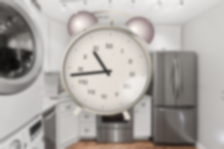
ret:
10,43
